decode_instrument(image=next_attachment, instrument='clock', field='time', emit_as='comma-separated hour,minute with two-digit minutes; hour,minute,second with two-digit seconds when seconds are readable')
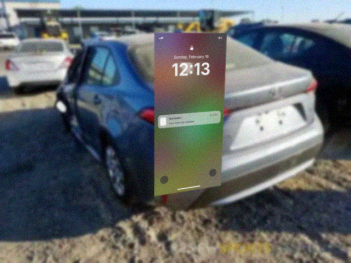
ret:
12,13
